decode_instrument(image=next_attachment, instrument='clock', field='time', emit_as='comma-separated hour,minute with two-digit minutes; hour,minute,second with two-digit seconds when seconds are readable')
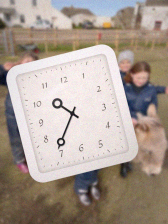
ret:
10,36
